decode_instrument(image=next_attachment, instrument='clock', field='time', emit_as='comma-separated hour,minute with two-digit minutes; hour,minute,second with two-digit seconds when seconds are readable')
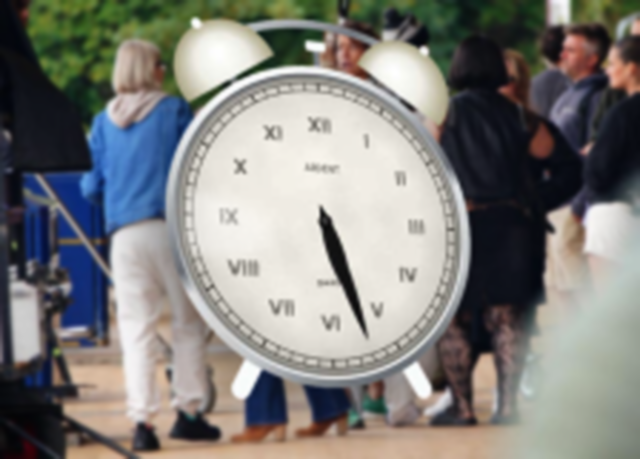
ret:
5,27
